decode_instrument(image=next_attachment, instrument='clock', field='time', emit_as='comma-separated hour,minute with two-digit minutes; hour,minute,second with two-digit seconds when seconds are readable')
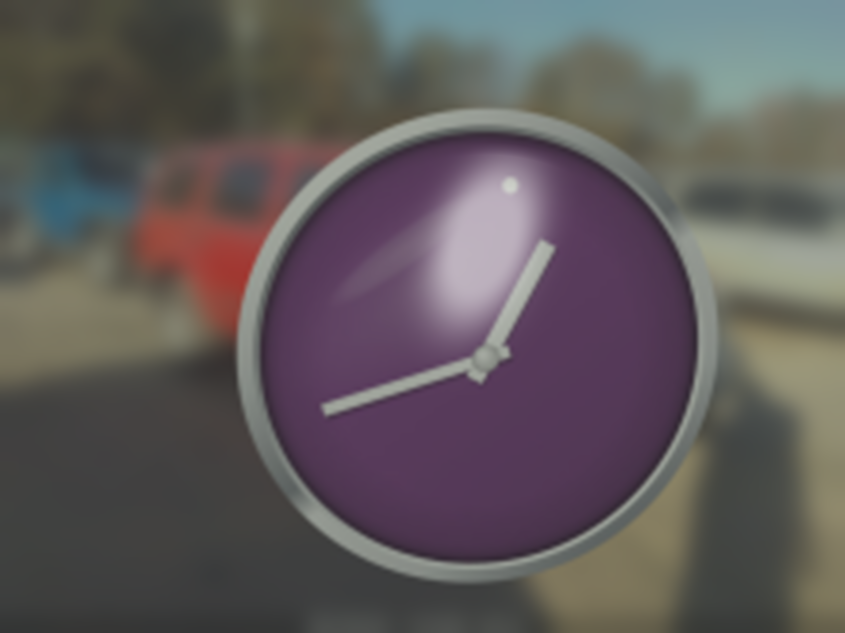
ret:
12,41
